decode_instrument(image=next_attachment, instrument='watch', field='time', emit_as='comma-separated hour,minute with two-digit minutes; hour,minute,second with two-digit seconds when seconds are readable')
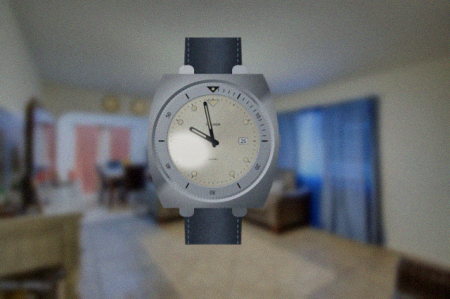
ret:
9,58
